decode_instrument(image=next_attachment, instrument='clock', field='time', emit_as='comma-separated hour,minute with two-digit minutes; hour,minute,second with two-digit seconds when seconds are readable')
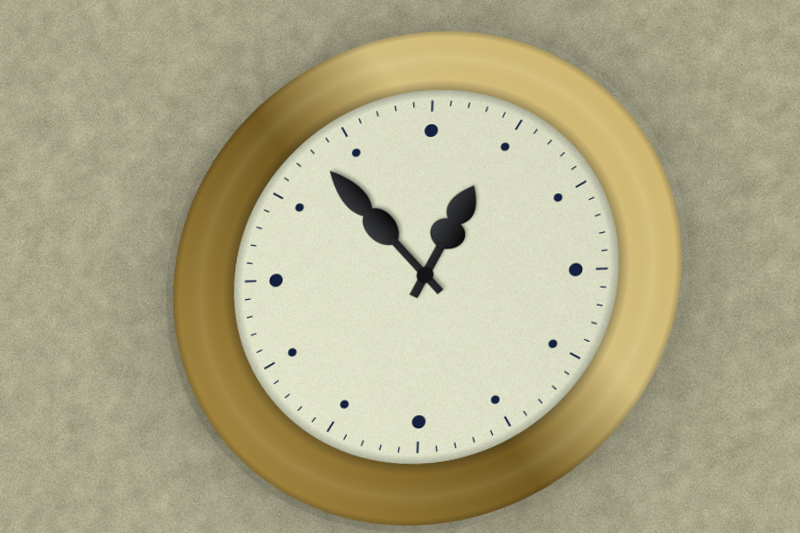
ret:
12,53
